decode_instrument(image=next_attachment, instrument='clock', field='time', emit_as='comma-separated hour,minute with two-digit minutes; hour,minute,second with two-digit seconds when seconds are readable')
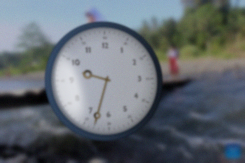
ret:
9,33
